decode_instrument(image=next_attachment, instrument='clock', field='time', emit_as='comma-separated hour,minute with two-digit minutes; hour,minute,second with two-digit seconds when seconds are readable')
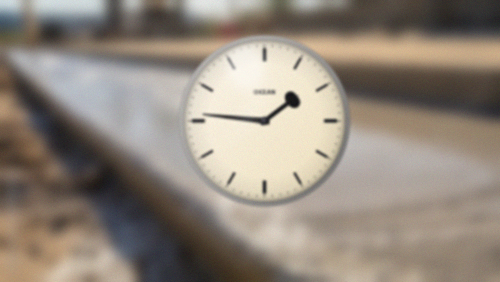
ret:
1,46
